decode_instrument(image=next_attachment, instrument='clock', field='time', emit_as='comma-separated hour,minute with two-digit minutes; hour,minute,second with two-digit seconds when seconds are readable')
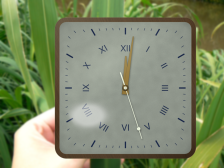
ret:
12,01,27
